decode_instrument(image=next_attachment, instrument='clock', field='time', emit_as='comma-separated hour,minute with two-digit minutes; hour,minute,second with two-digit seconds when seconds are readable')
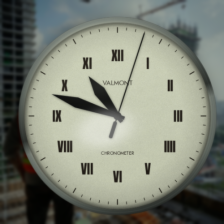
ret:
10,48,03
